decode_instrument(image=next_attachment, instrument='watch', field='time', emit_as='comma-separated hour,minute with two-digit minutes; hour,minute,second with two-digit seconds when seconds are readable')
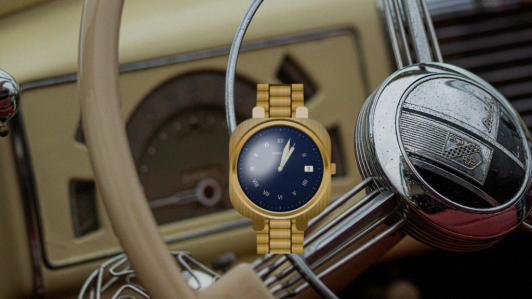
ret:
1,03
